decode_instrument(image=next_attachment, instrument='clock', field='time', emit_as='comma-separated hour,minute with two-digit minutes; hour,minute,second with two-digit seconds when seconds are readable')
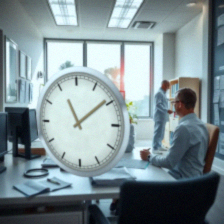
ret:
11,09
